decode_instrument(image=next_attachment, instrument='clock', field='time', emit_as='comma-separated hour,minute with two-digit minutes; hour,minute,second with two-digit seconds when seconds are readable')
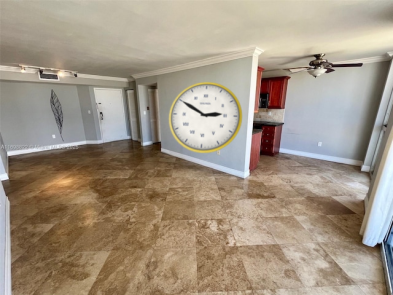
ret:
2,50
